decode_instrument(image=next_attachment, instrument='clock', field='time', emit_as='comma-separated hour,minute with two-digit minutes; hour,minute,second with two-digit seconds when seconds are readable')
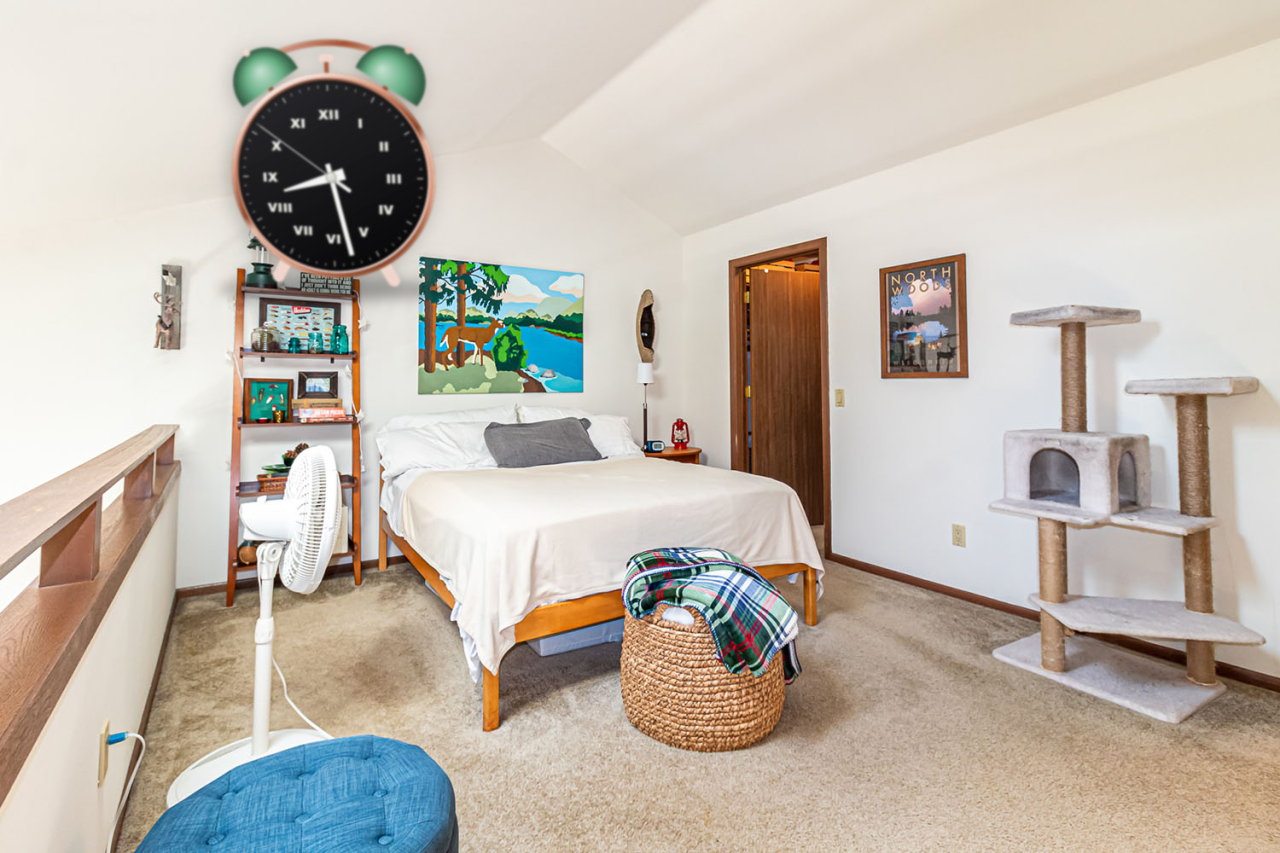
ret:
8,27,51
